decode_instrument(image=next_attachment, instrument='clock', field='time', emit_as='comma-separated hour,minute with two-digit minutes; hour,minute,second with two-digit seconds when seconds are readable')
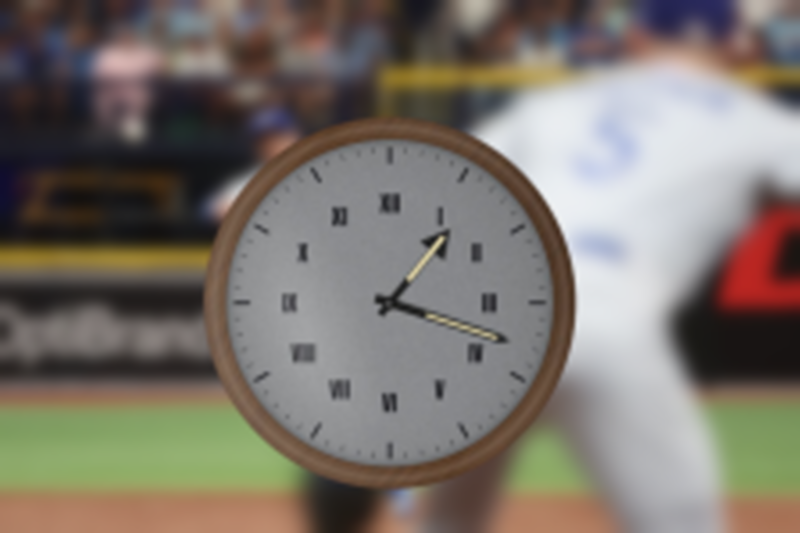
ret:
1,18
